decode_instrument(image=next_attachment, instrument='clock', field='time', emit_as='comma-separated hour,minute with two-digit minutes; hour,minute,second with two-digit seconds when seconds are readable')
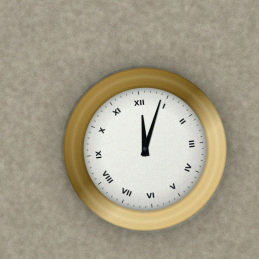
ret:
12,04
